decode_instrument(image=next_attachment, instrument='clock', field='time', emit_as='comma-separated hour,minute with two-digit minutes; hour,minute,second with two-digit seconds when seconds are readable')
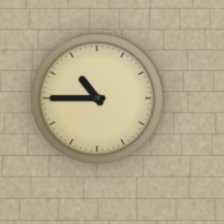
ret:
10,45
